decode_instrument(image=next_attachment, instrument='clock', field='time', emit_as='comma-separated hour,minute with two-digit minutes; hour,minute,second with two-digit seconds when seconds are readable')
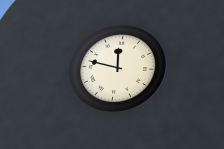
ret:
11,47
